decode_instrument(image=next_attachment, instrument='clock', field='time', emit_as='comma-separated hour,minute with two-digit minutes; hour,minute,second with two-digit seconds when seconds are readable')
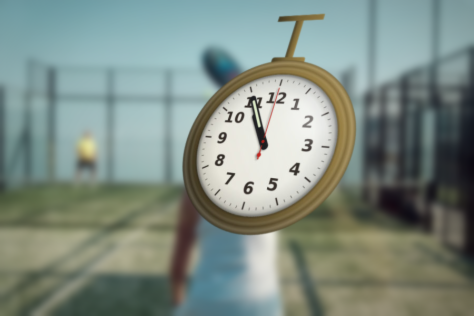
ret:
10,55,00
